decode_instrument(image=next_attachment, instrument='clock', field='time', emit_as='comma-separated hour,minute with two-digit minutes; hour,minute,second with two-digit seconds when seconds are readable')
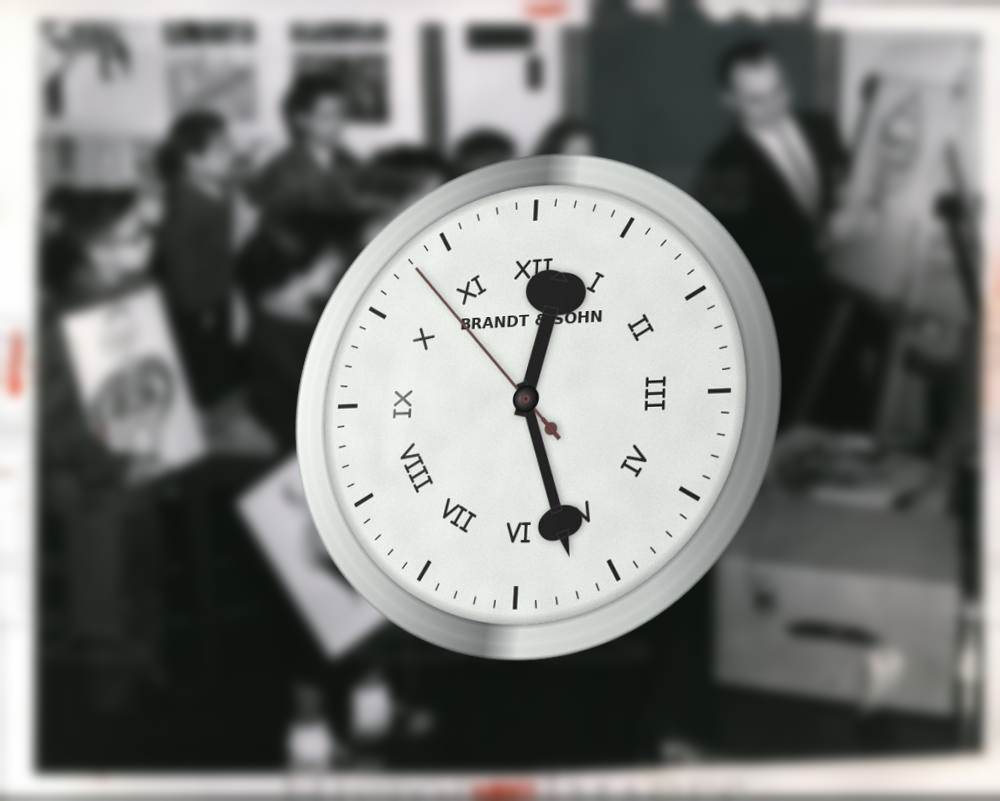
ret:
12,26,53
